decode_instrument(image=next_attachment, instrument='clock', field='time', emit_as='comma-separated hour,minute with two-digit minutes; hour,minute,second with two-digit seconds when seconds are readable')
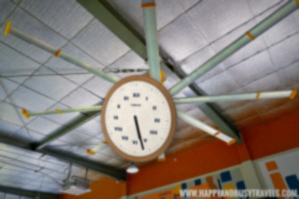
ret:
5,27
